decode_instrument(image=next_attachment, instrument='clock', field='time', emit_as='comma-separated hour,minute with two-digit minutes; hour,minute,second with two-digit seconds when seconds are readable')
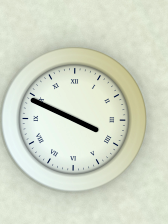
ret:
3,49
